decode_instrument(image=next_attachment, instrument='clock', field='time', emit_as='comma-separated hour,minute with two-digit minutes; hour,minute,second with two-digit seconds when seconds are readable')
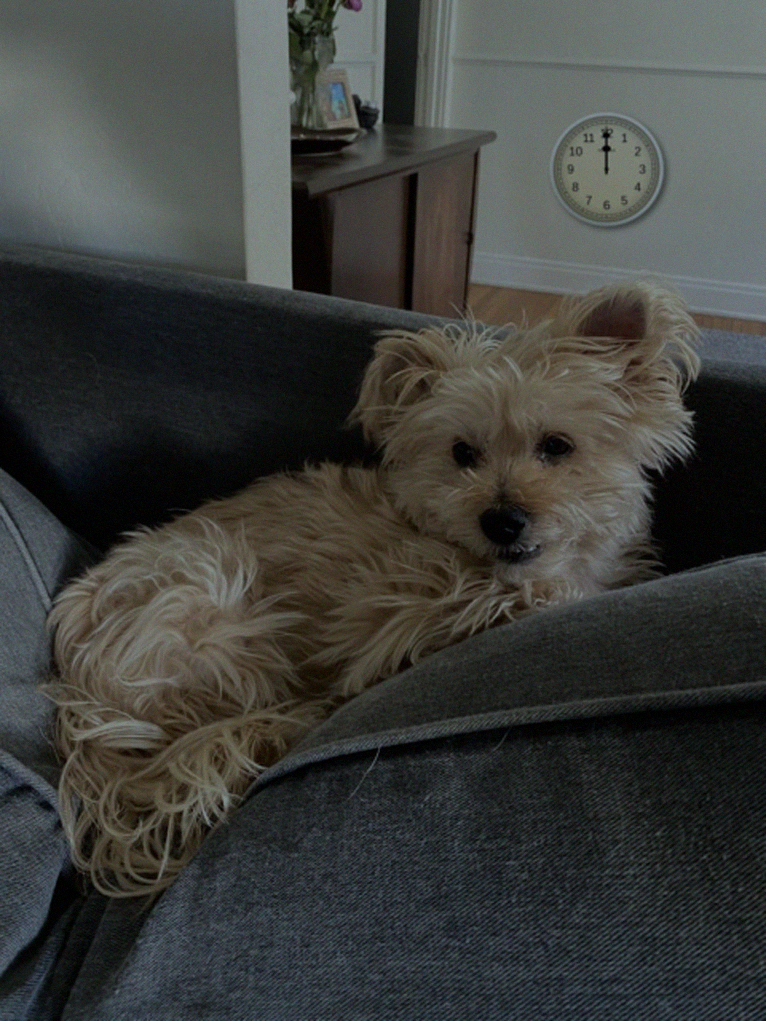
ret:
12,00
